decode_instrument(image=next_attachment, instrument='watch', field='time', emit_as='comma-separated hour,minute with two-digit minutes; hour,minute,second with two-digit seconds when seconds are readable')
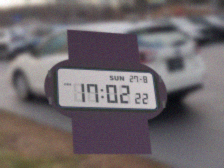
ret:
17,02,22
